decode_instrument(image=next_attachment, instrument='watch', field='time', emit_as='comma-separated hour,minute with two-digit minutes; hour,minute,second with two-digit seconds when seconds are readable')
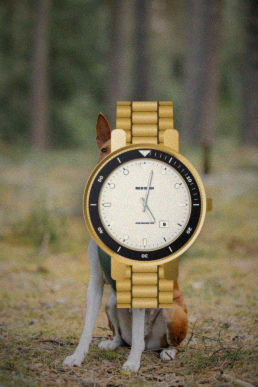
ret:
5,02
